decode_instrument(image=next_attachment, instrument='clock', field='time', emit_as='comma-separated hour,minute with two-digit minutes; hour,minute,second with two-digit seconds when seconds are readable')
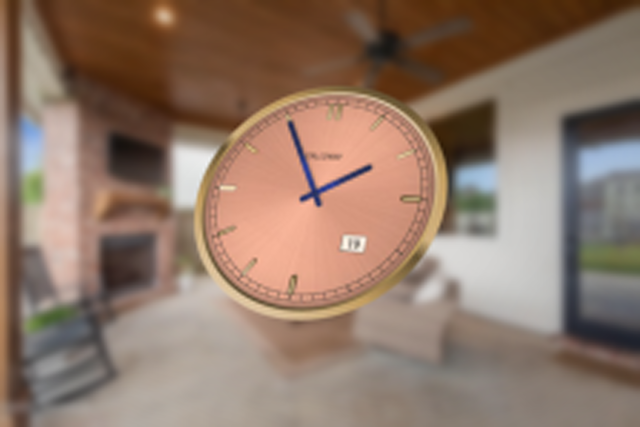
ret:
1,55
